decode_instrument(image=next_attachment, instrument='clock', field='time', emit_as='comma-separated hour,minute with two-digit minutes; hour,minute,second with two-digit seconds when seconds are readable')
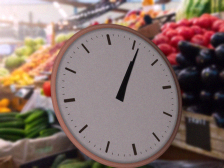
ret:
1,06
